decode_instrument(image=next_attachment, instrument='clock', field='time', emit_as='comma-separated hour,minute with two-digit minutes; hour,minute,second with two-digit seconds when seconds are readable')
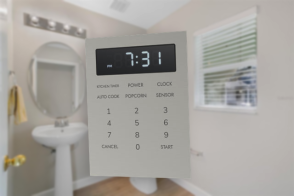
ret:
7,31
